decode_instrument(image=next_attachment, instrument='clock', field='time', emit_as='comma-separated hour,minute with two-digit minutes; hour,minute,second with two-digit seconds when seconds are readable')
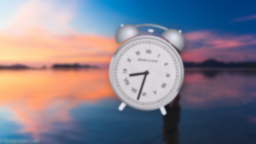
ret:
8,32
